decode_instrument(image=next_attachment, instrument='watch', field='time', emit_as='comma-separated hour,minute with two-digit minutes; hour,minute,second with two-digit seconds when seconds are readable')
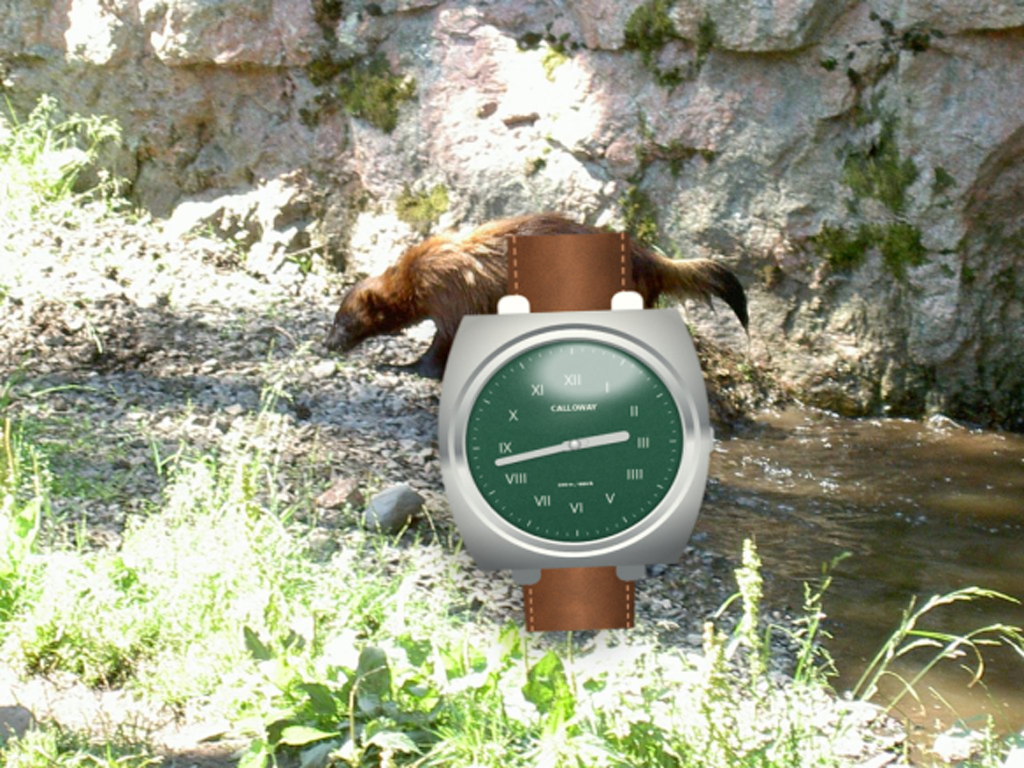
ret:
2,43
